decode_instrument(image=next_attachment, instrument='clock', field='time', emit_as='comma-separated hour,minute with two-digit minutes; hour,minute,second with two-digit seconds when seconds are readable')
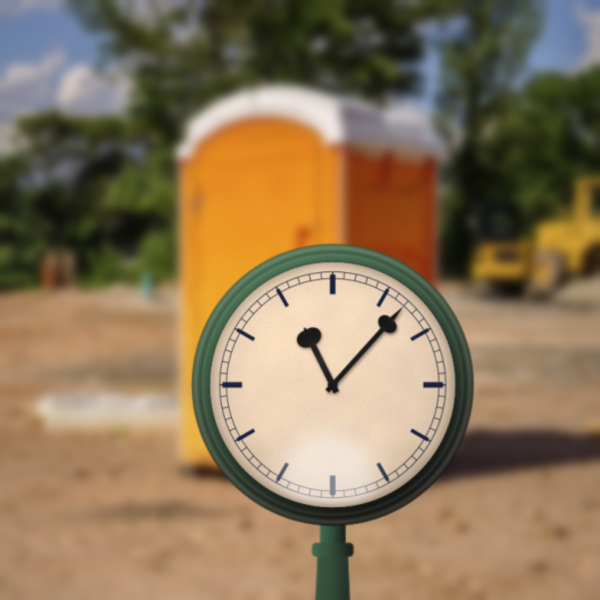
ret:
11,07
